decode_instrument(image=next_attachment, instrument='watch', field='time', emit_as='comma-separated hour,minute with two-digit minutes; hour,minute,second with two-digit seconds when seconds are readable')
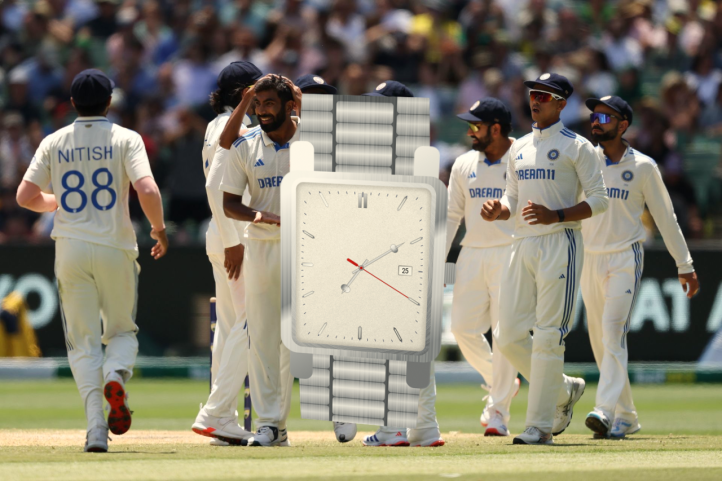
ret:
7,09,20
